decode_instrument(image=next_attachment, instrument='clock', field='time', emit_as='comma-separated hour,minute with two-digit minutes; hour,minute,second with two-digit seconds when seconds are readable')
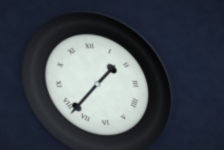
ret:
1,38
